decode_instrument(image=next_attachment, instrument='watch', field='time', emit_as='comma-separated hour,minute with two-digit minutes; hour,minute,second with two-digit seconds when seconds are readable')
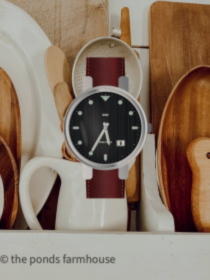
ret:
5,35
